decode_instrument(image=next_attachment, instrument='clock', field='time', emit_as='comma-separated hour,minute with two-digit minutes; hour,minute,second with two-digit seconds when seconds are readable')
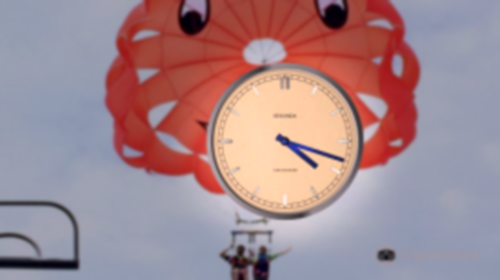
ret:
4,18
